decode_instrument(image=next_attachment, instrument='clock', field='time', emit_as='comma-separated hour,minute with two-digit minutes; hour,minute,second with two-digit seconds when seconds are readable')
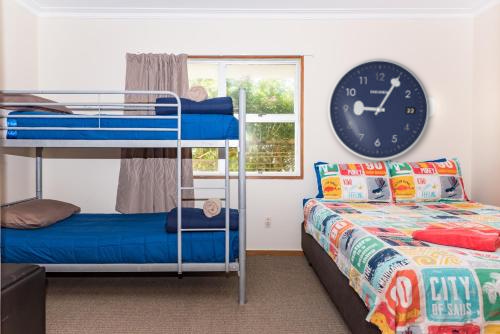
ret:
9,05
